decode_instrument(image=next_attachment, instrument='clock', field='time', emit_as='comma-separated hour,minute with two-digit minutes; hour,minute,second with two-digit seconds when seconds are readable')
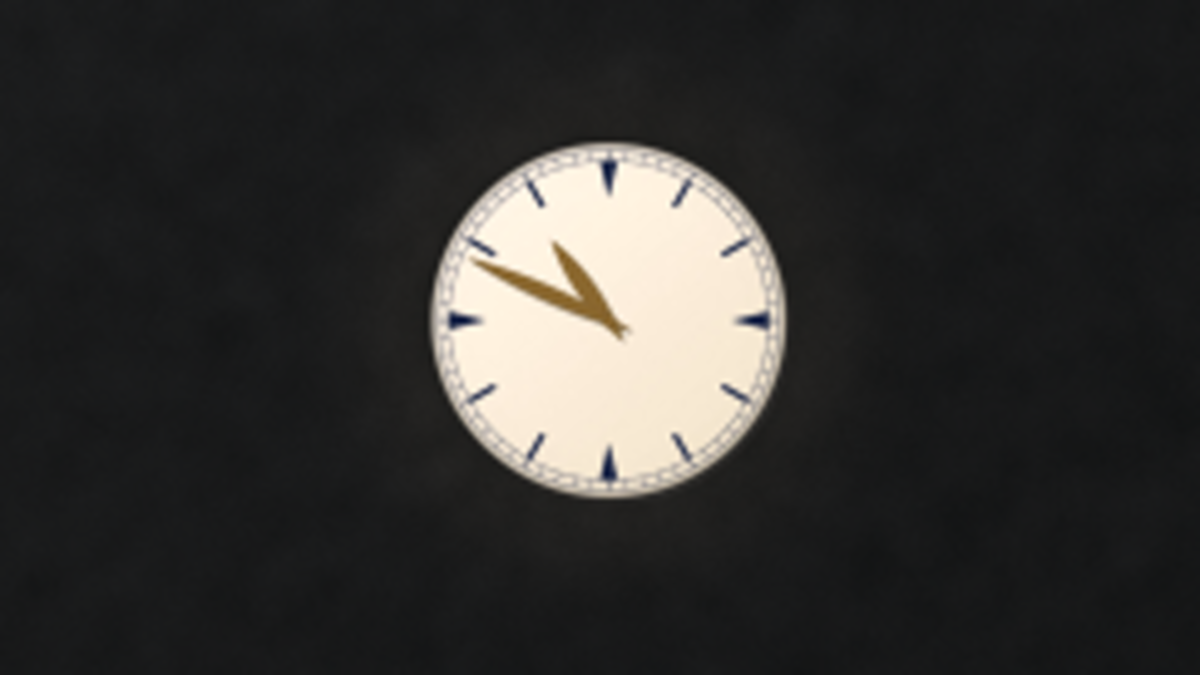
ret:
10,49
